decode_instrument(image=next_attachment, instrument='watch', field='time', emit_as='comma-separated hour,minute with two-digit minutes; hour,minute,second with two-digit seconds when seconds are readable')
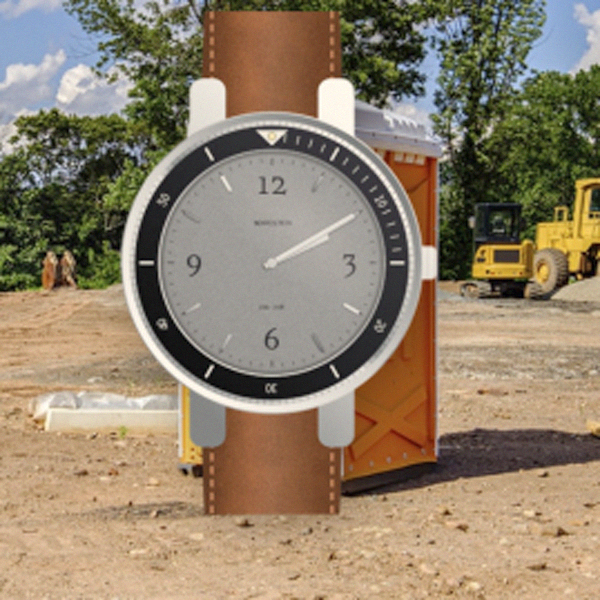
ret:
2,10
